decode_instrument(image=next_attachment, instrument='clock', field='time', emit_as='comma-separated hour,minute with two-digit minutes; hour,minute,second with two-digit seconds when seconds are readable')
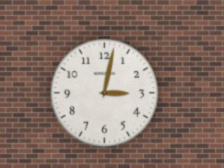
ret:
3,02
